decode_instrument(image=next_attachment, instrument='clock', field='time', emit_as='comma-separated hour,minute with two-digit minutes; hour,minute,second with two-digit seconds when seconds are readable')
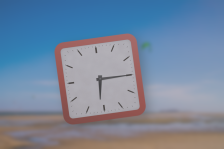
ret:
6,15
